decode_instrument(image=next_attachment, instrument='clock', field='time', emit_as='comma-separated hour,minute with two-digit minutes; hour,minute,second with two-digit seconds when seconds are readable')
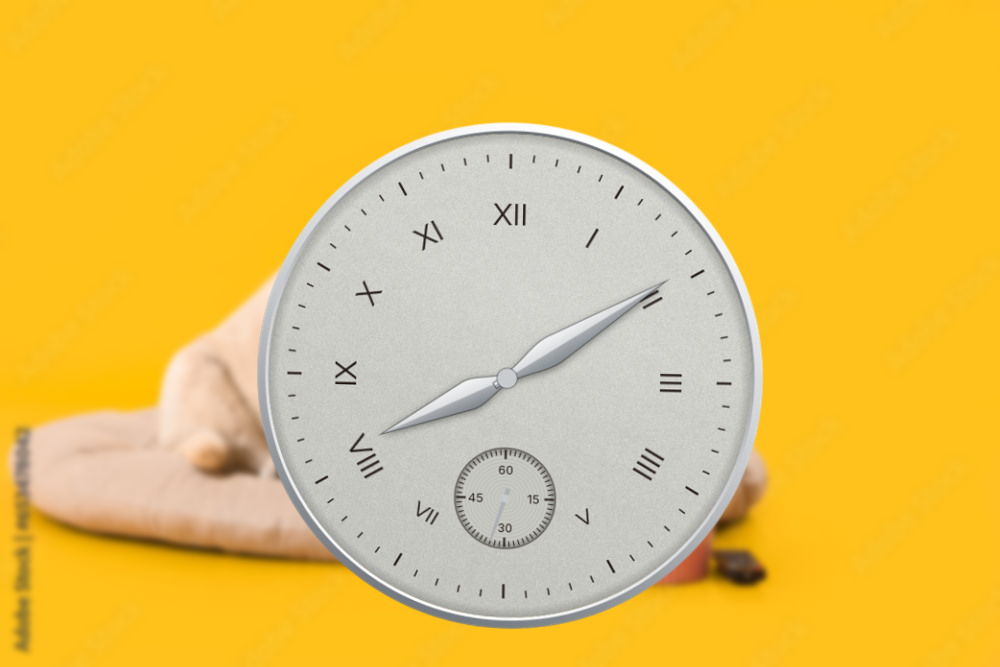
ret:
8,09,33
